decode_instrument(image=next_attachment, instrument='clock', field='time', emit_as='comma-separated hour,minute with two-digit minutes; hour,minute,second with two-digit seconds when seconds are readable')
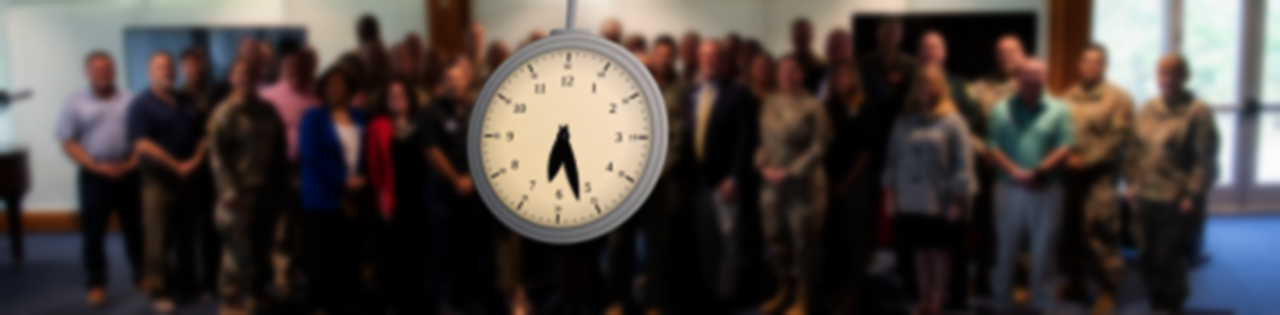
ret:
6,27
